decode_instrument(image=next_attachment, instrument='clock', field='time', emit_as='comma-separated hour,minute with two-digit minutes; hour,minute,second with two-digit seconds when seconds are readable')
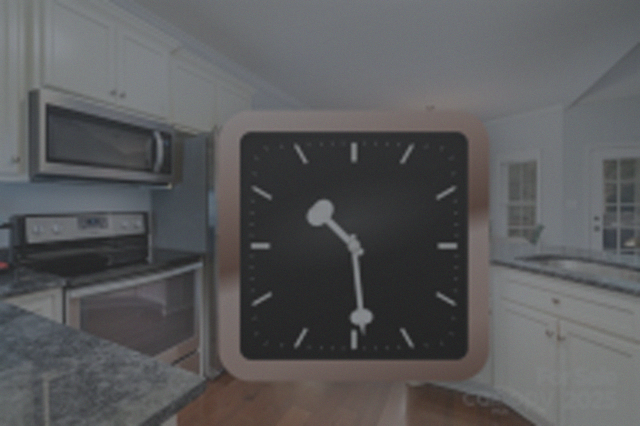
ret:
10,29
